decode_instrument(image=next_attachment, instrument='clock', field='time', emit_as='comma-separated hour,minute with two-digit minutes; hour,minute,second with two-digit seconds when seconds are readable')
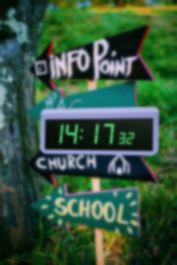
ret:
14,17
